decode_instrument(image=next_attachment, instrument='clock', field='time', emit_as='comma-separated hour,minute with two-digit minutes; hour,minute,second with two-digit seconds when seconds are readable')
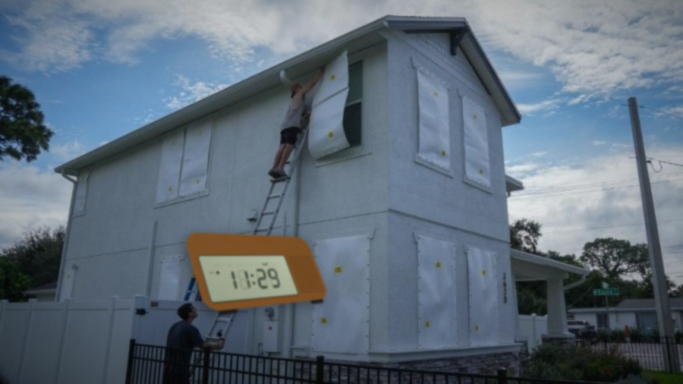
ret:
11,29
